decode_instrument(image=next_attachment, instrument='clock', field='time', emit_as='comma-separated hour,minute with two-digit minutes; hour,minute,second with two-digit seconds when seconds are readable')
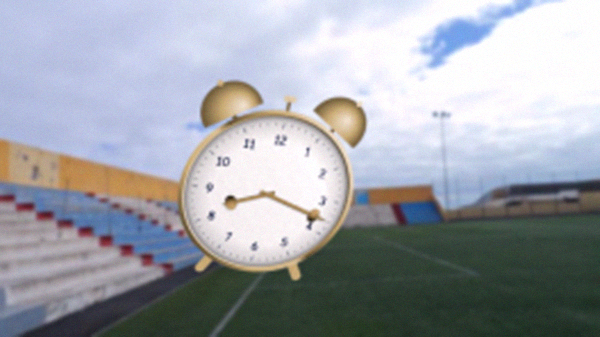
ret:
8,18
